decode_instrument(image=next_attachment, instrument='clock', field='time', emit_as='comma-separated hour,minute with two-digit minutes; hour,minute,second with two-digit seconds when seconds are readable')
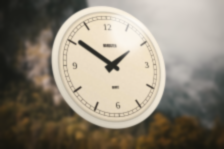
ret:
1,51
